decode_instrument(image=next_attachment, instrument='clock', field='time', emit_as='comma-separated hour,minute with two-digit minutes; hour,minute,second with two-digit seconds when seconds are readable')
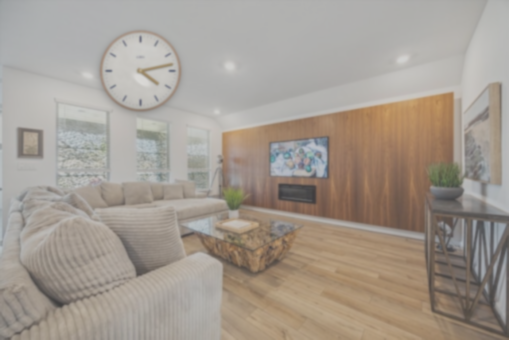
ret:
4,13
